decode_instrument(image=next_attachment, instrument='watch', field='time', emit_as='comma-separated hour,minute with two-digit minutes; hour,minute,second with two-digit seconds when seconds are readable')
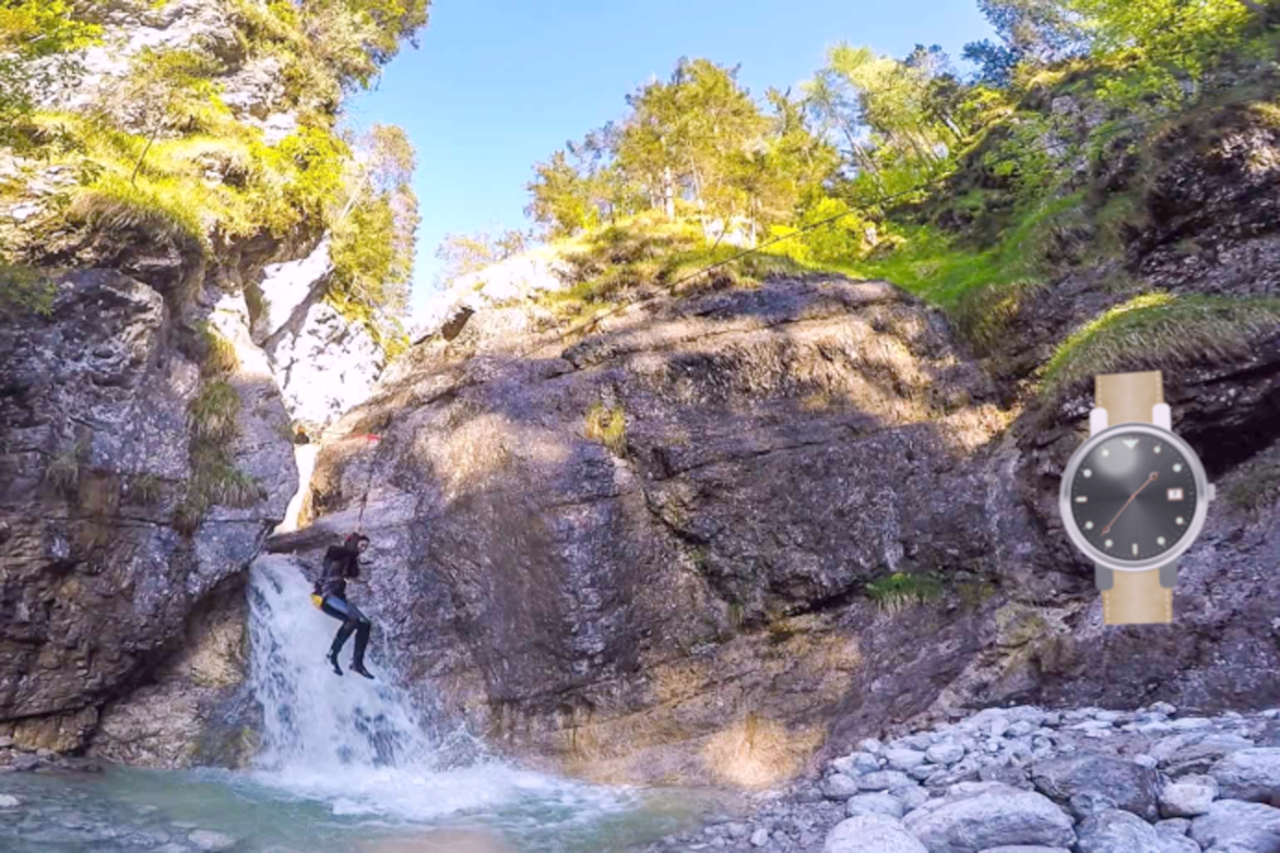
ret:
1,37
